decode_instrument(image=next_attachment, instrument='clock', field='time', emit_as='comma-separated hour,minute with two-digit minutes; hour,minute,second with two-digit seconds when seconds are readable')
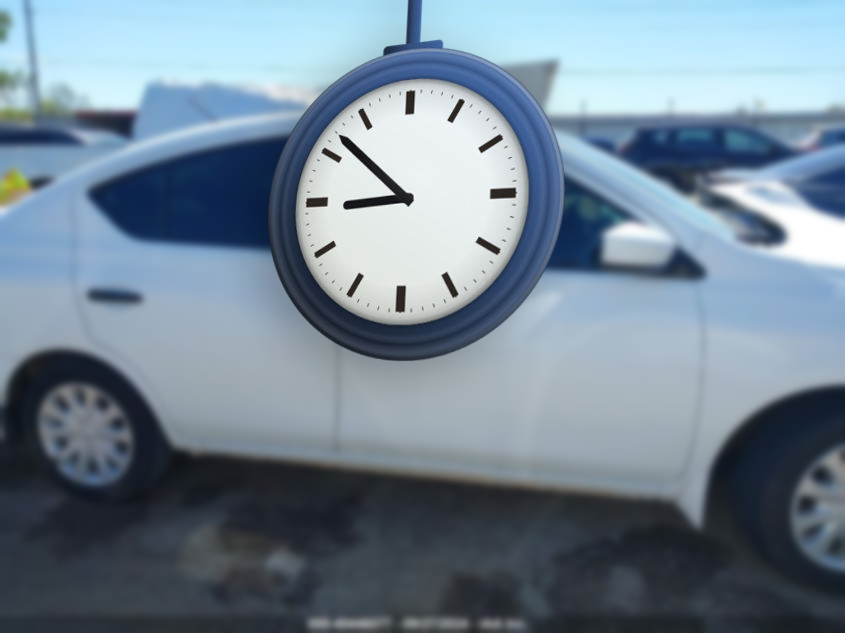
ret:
8,52
